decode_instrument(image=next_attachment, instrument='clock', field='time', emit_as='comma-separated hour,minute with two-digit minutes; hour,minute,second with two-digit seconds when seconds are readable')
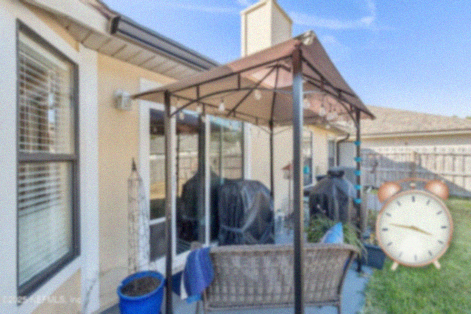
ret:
3,47
